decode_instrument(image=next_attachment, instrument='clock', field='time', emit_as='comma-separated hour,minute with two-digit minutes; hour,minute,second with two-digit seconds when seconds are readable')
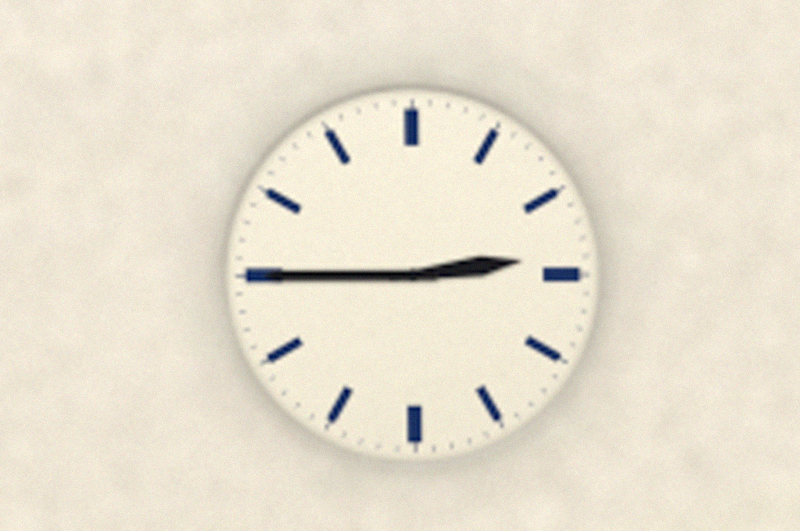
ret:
2,45
